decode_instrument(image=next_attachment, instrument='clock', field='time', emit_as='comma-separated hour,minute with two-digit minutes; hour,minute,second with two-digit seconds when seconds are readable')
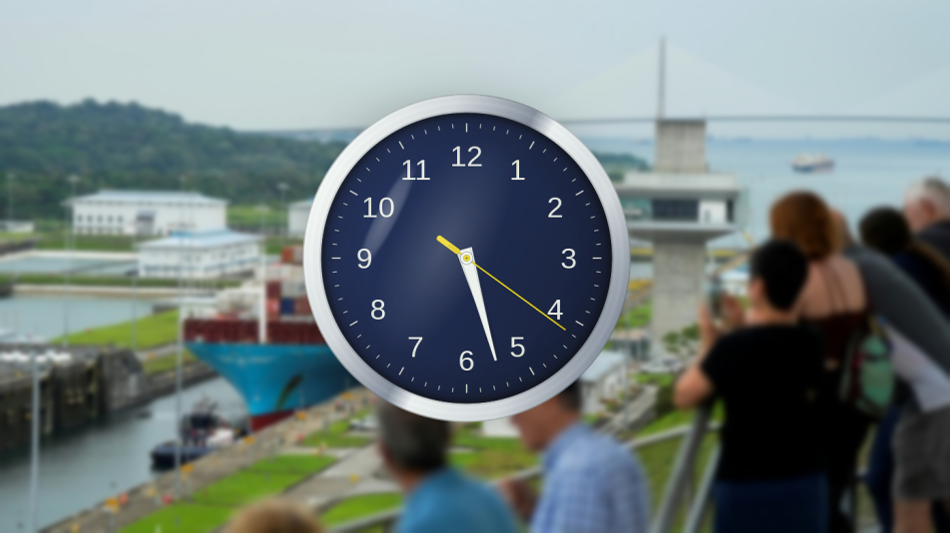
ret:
5,27,21
